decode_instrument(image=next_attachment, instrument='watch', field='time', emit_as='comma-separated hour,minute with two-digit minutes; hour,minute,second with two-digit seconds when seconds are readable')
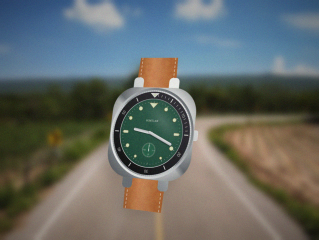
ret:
9,19
